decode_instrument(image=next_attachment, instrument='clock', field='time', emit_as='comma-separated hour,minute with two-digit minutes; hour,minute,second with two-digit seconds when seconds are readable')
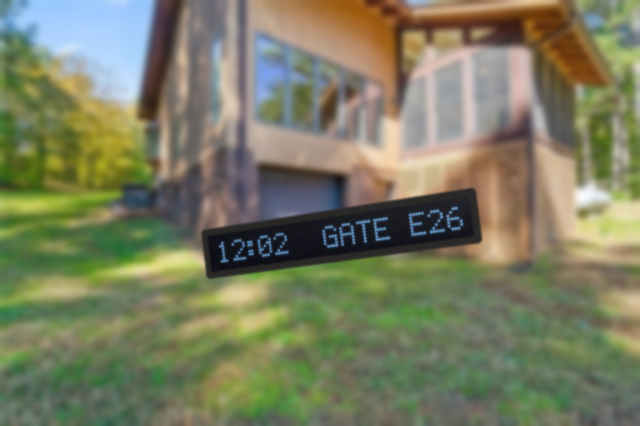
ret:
12,02
